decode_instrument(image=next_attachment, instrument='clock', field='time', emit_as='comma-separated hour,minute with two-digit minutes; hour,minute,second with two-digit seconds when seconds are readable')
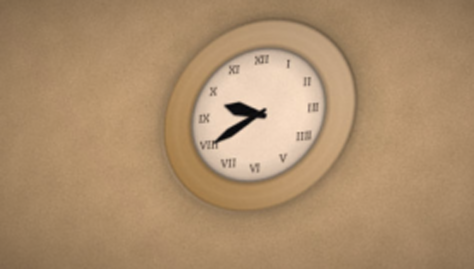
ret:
9,40
